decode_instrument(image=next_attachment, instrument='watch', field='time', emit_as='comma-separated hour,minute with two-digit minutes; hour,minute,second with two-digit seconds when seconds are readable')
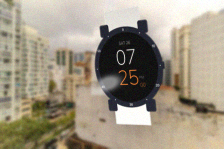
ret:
7,25
